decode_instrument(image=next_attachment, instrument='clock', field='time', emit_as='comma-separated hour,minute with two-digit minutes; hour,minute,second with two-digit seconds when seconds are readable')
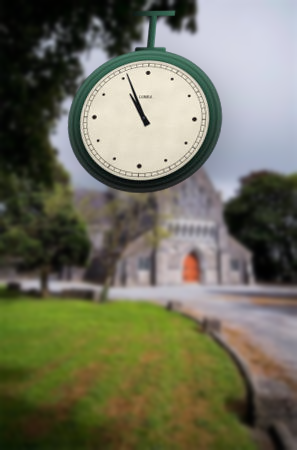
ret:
10,56
